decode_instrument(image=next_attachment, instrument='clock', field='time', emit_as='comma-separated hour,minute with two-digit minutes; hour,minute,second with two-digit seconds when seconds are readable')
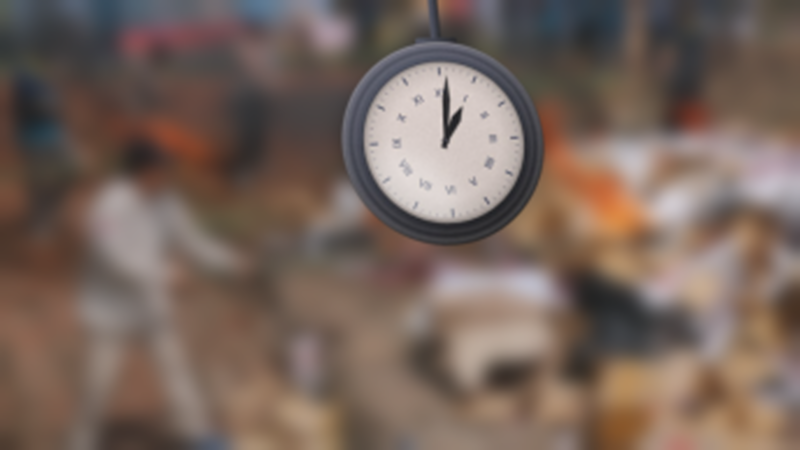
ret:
1,01
